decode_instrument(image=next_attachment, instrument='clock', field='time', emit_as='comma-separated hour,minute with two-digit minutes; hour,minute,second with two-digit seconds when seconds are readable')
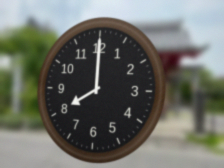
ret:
8,00
